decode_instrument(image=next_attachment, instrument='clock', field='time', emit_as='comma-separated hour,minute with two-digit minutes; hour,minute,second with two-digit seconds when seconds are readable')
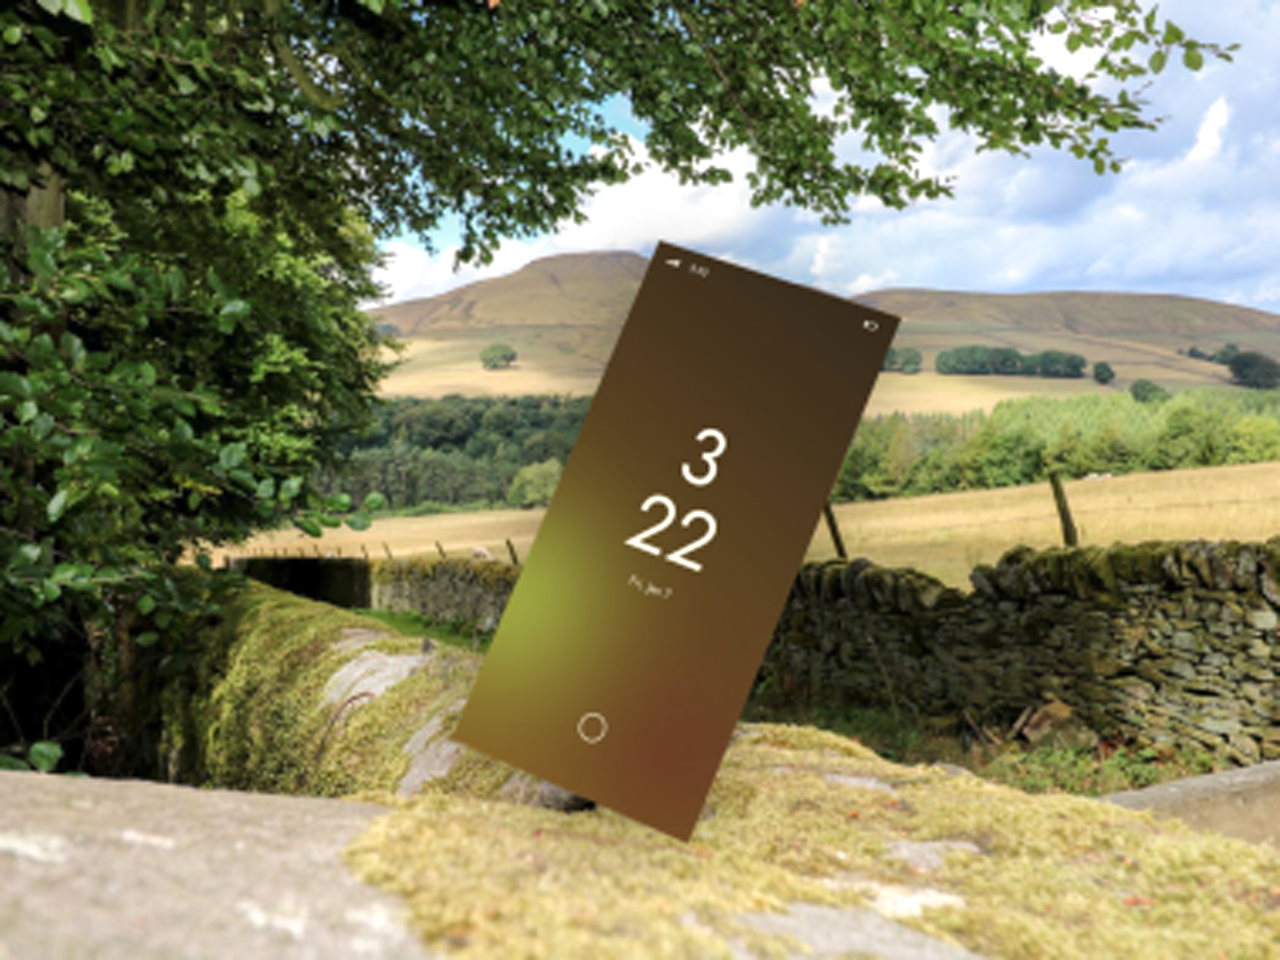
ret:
3,22
